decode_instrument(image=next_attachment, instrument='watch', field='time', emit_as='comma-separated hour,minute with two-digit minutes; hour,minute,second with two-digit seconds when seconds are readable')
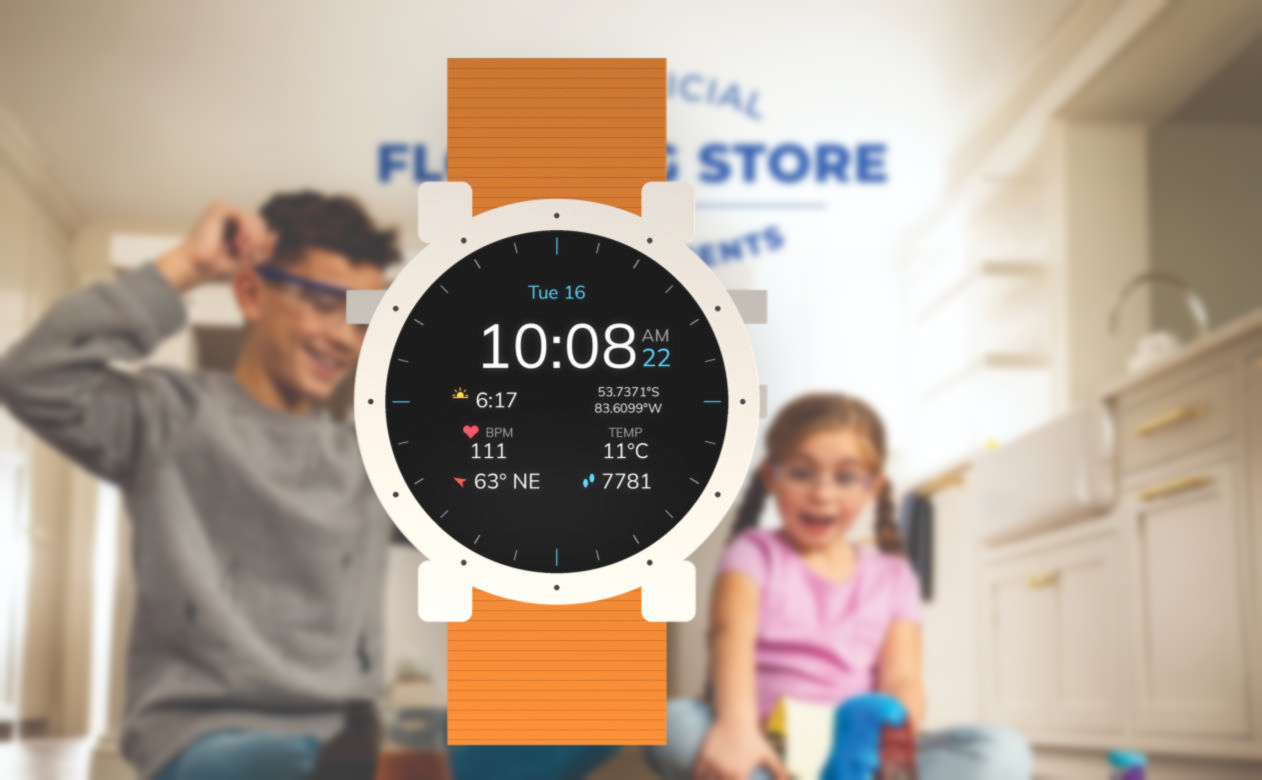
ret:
10,08,22
